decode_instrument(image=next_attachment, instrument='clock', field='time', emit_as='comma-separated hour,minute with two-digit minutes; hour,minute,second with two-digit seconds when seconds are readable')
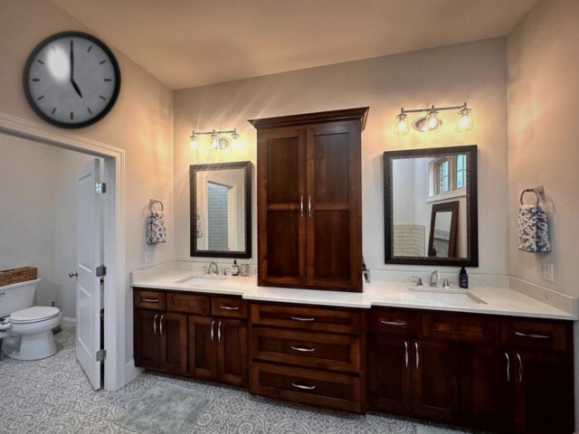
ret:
5,00
